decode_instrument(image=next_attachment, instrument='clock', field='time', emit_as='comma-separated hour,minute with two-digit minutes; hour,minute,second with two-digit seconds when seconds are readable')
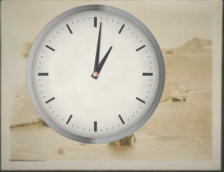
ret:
1,01
